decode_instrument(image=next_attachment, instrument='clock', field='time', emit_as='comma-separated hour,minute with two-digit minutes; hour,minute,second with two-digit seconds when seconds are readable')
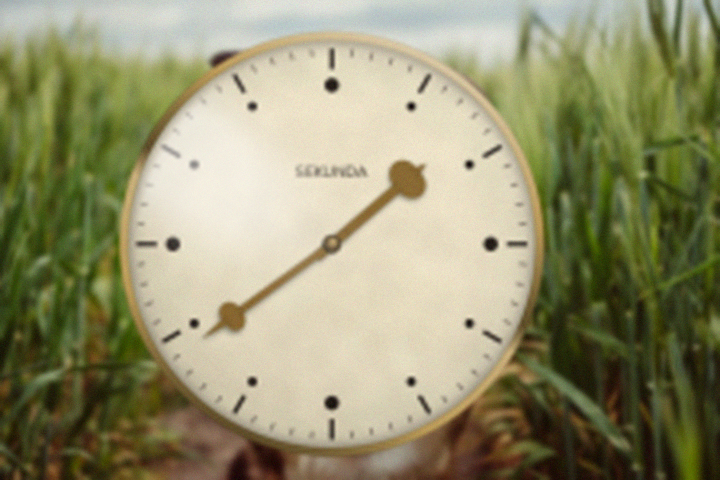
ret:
1,39
